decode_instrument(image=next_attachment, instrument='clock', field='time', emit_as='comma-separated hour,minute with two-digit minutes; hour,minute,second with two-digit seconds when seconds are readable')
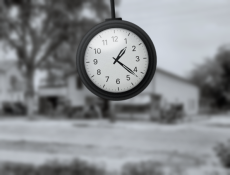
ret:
1,22
